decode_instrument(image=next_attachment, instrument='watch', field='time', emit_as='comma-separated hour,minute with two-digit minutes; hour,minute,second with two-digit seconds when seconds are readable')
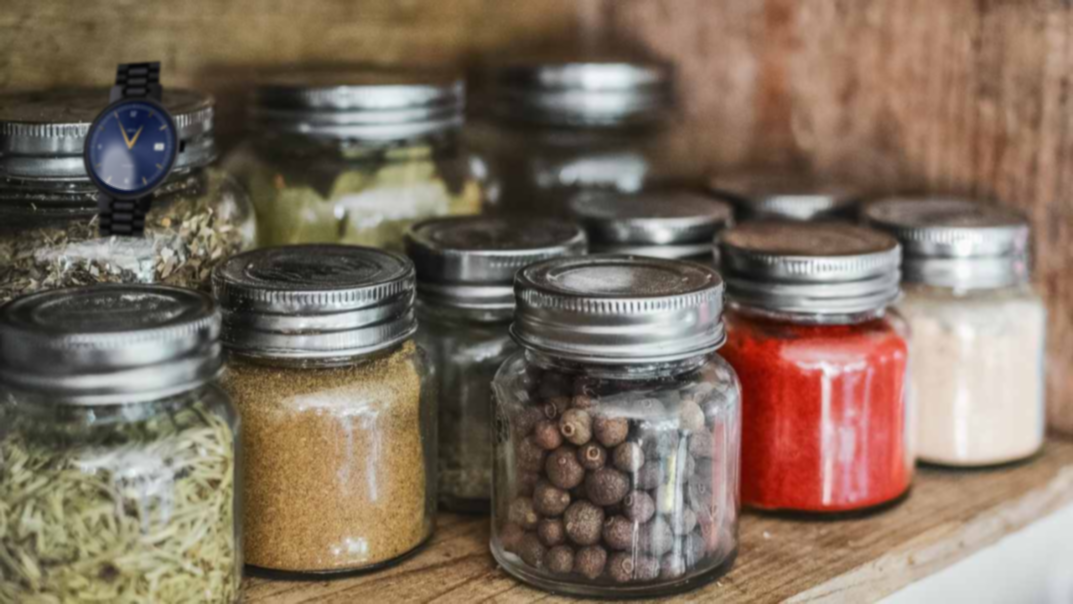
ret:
12,55
